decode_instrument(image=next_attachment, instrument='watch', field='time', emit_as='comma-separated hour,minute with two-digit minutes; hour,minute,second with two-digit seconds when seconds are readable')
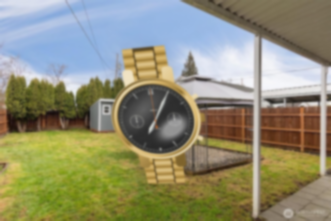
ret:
7,05
